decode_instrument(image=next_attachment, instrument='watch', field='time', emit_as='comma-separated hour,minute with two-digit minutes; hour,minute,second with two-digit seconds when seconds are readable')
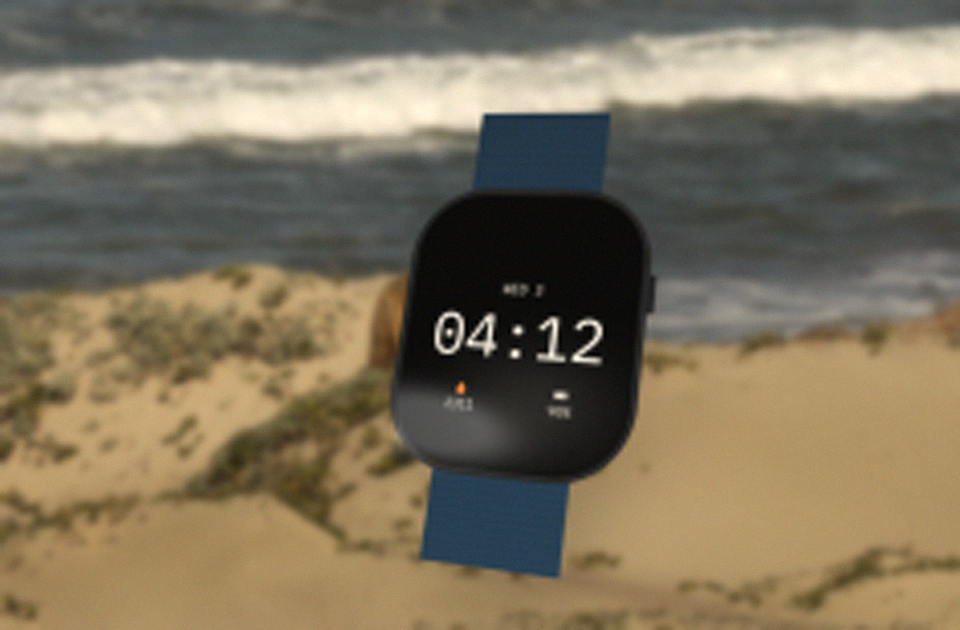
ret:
4,12
